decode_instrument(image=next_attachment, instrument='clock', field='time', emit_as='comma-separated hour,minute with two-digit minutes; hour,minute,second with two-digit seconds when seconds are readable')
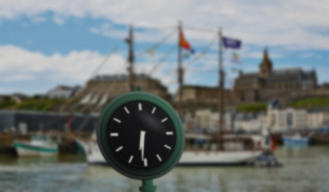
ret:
6,31
